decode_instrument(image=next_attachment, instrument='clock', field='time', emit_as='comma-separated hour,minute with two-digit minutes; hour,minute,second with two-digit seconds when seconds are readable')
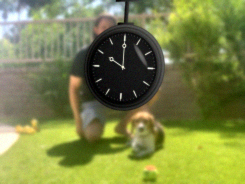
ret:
10,00
